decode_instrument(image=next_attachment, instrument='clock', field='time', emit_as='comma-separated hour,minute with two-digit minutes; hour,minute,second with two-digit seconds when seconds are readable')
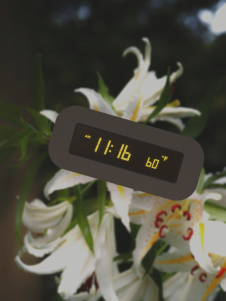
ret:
11,16
